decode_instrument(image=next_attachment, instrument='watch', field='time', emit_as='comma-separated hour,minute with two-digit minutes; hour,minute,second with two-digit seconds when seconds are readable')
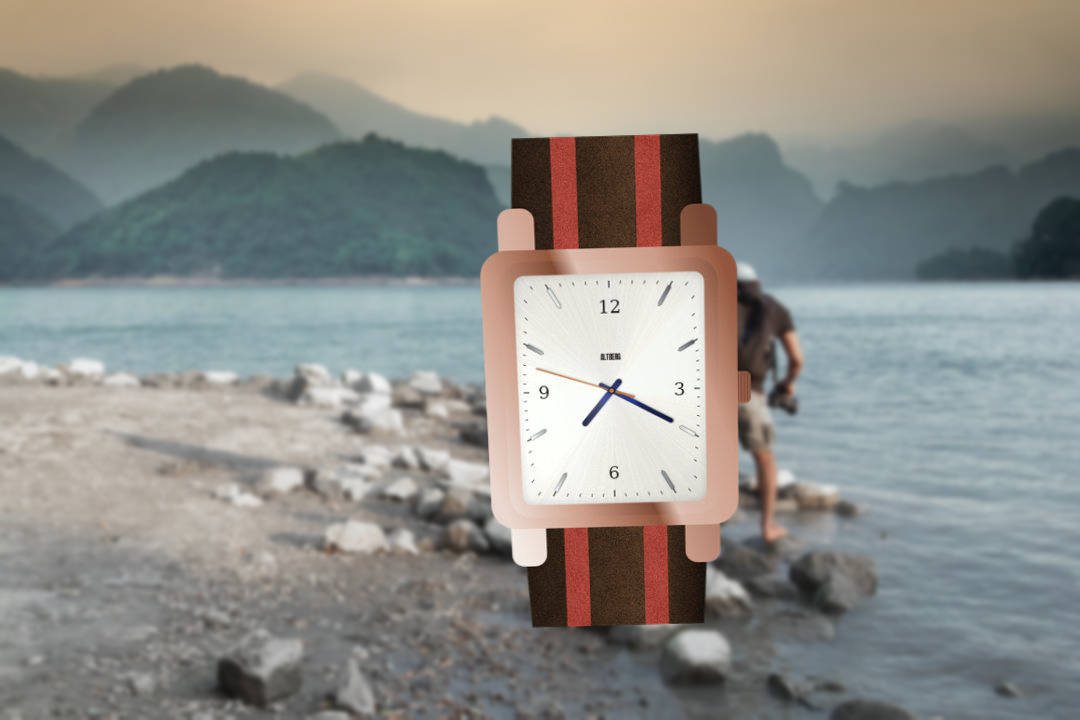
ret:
7,19,48
